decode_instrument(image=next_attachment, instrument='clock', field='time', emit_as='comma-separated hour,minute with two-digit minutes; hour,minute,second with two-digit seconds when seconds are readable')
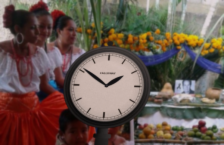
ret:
1,51
